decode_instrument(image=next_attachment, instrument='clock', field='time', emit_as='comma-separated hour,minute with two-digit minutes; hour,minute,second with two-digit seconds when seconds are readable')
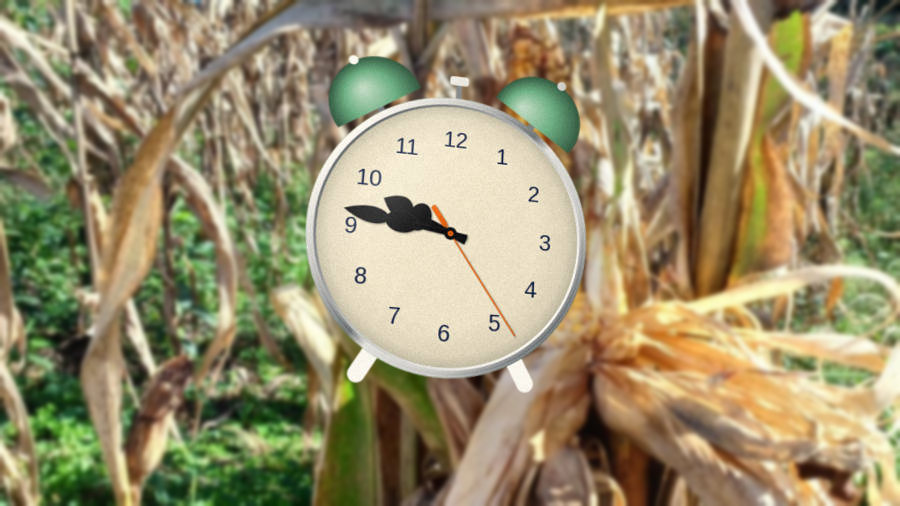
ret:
9,46,24
